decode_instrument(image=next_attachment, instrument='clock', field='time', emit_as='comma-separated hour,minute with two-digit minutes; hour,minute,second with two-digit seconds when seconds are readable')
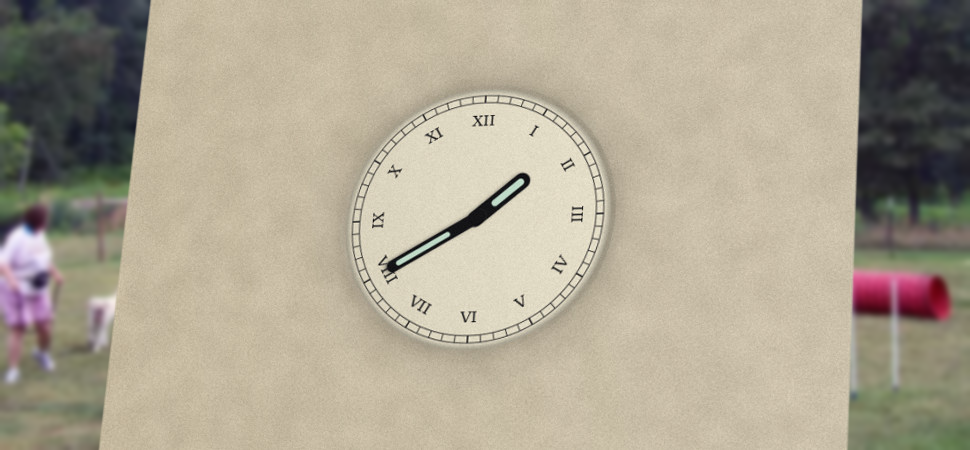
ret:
1,40
